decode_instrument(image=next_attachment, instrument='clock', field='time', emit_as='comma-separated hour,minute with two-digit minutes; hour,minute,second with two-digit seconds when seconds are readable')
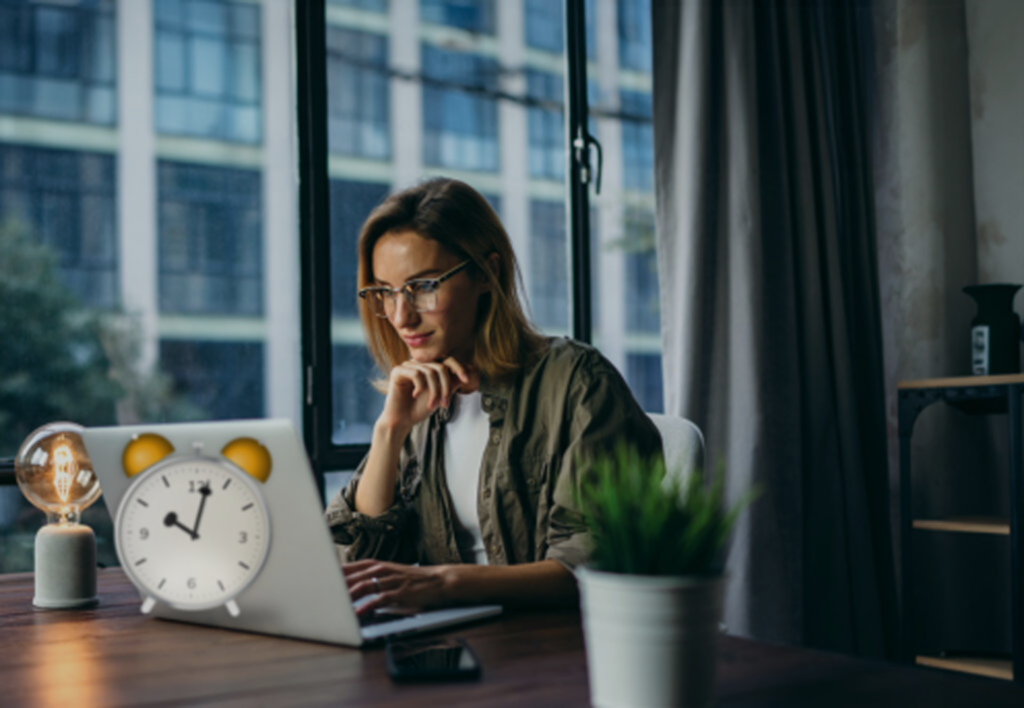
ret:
10,02
